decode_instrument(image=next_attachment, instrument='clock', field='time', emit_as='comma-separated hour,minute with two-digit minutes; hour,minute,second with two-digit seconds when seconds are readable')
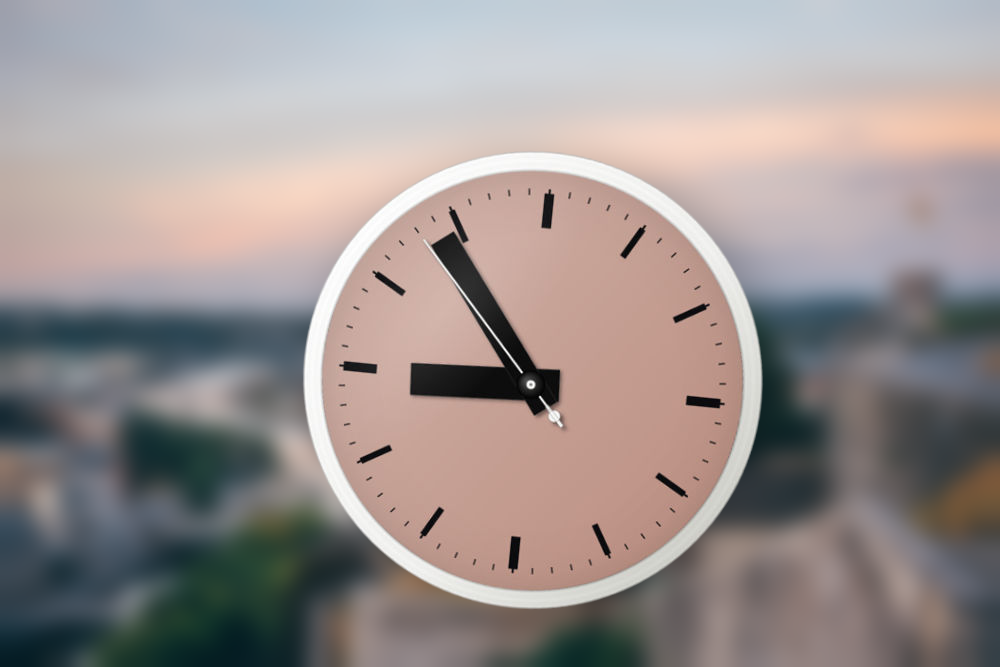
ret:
8,53,53
